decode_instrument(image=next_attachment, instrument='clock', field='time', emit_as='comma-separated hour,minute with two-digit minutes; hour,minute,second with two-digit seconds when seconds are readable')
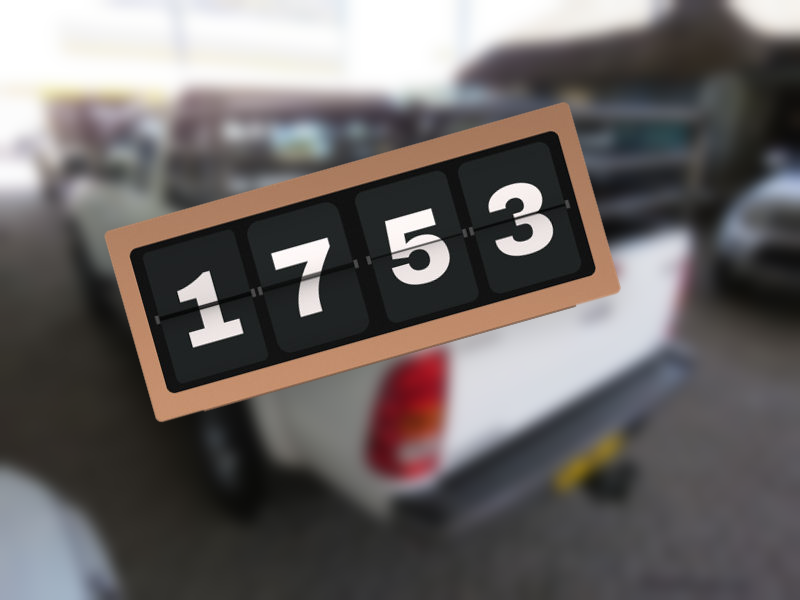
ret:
17,53
